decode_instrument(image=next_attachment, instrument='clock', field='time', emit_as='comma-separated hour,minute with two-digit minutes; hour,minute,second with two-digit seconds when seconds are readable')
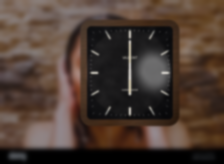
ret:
6,00
